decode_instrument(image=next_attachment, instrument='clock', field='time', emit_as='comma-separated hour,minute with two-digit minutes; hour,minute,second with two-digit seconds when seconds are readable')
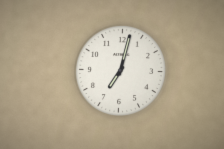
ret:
7,02
